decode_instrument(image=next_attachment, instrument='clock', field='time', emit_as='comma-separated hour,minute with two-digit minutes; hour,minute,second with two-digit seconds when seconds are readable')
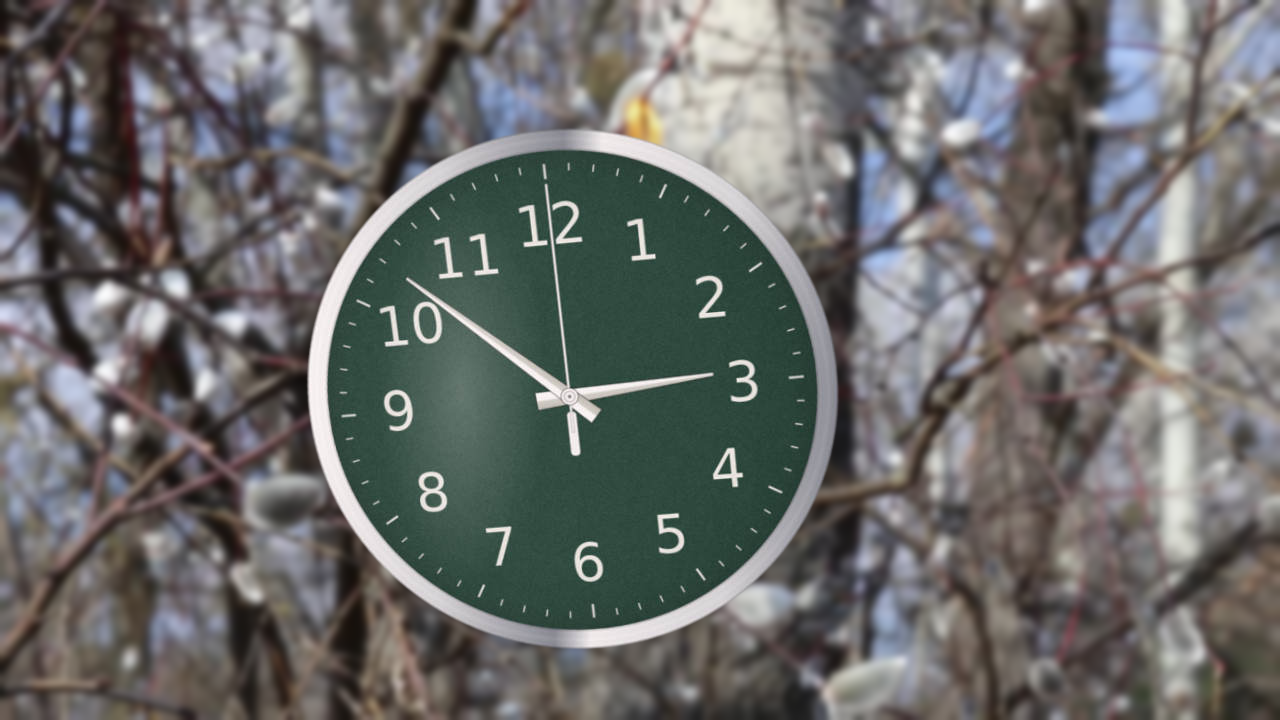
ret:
2,52,00
